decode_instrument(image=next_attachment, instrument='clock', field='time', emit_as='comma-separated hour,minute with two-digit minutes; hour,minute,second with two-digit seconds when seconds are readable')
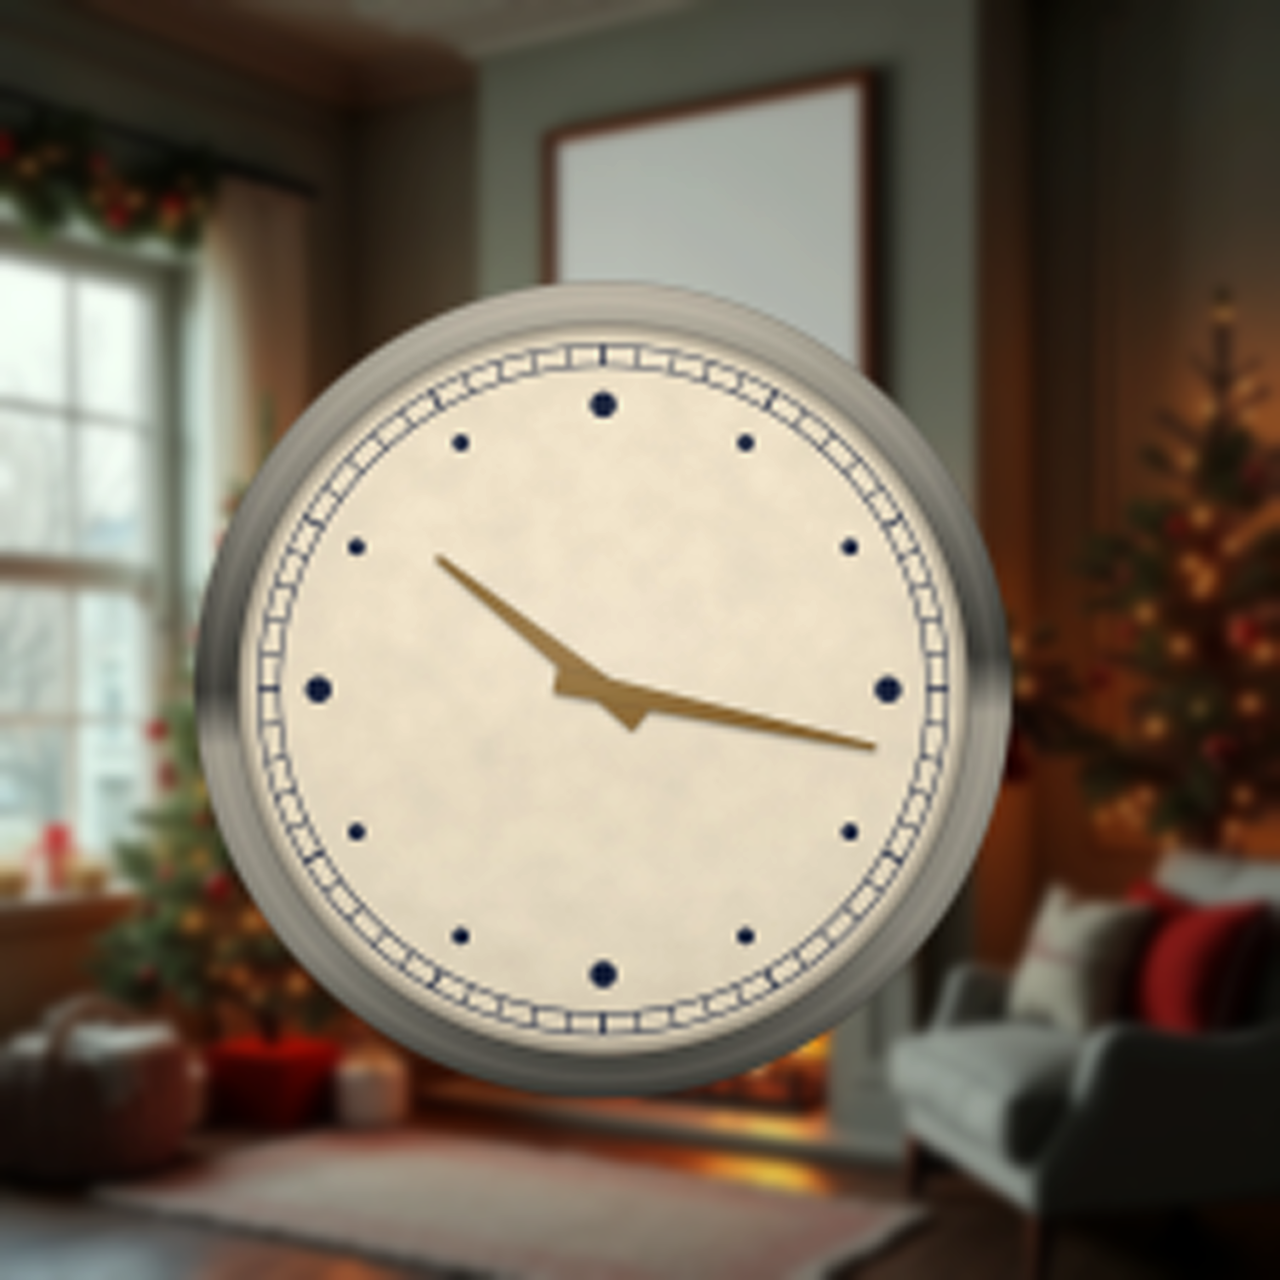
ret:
10,17
